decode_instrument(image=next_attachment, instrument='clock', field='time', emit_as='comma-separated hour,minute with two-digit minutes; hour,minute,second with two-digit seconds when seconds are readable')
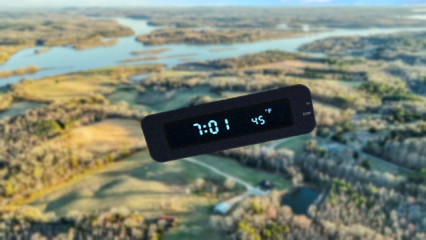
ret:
7,01
